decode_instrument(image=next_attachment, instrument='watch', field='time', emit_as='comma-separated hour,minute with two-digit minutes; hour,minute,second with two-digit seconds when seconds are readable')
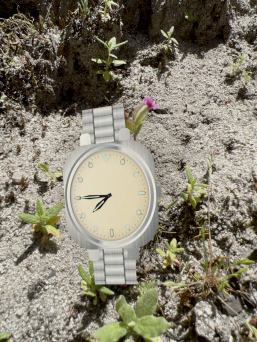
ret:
7,45
